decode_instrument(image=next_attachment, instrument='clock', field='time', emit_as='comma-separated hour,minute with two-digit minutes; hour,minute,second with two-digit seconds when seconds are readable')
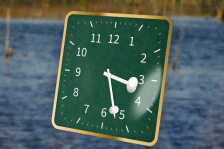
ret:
3,27
